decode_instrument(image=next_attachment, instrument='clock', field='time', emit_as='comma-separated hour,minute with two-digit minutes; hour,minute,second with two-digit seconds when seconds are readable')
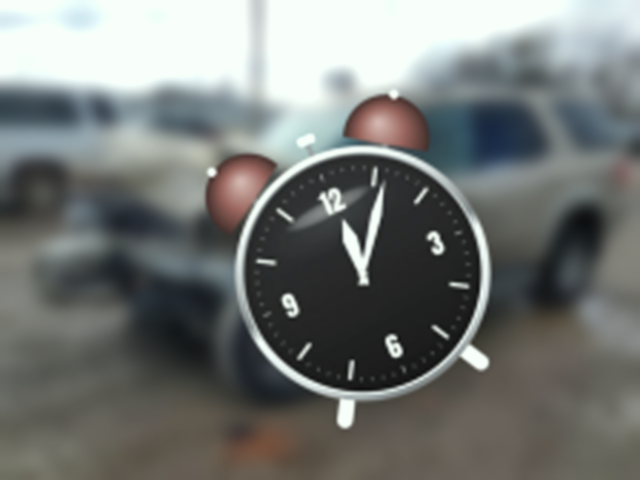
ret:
12,06
